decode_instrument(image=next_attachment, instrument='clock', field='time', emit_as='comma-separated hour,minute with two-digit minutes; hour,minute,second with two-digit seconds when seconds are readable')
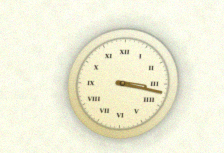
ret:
3,17
